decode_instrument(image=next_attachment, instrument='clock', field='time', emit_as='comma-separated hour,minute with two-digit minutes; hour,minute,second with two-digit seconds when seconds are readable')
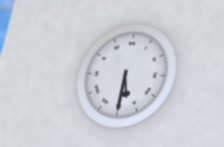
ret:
5,30
